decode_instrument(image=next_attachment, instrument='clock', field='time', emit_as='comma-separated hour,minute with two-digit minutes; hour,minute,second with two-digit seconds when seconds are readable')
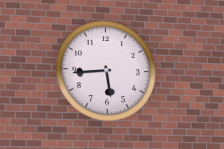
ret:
5,44
